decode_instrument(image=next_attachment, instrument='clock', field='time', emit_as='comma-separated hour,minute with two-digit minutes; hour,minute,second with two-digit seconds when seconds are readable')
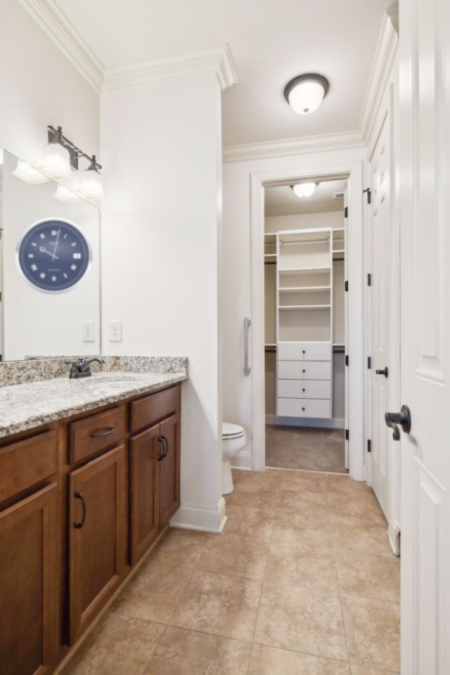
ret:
10,02
